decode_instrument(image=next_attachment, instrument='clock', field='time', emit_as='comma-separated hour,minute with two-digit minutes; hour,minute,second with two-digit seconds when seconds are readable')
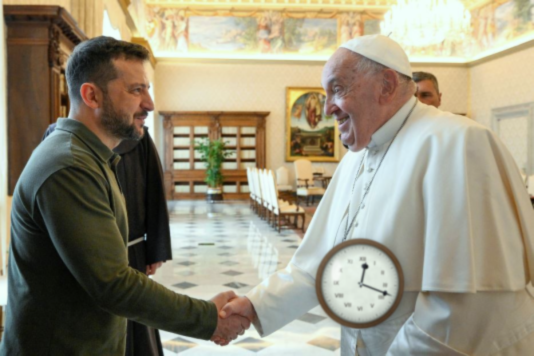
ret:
12,18
